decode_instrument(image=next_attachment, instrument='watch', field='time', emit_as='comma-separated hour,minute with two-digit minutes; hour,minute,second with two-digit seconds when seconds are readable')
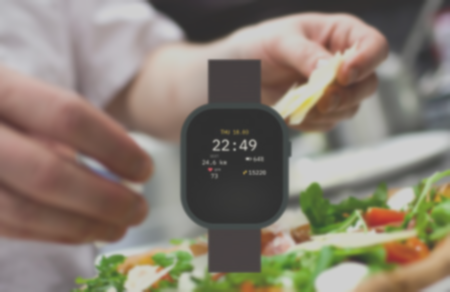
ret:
22,49
